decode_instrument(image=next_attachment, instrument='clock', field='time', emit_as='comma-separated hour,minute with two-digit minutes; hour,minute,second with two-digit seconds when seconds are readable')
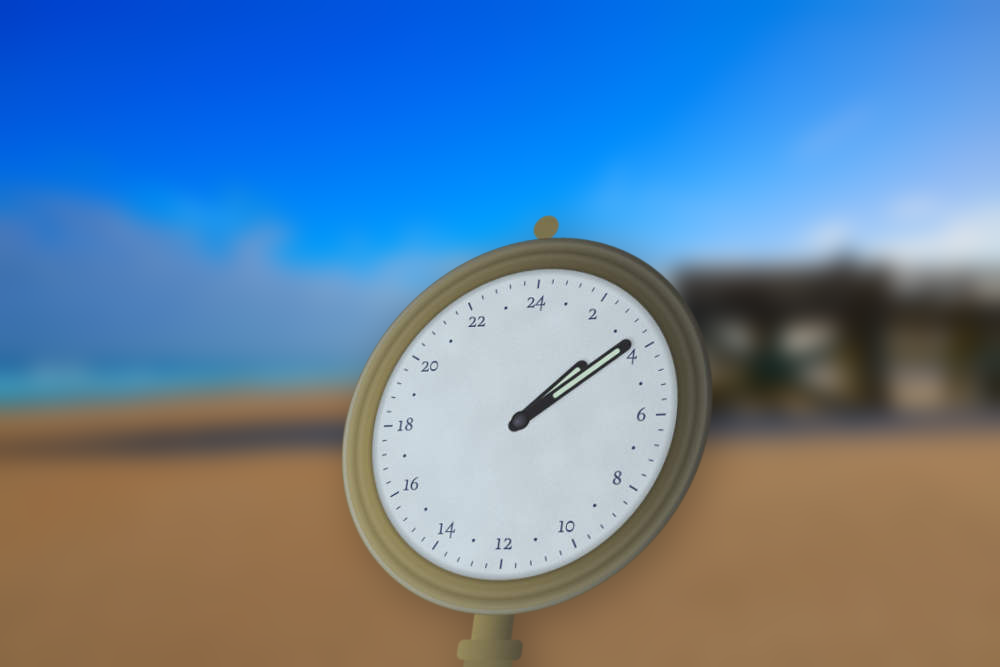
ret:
3,09
